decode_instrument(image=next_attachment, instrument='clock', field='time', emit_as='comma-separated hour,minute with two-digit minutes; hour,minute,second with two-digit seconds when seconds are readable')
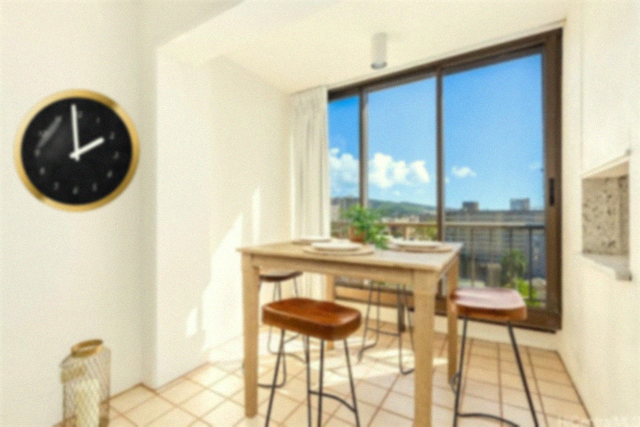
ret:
1,59
